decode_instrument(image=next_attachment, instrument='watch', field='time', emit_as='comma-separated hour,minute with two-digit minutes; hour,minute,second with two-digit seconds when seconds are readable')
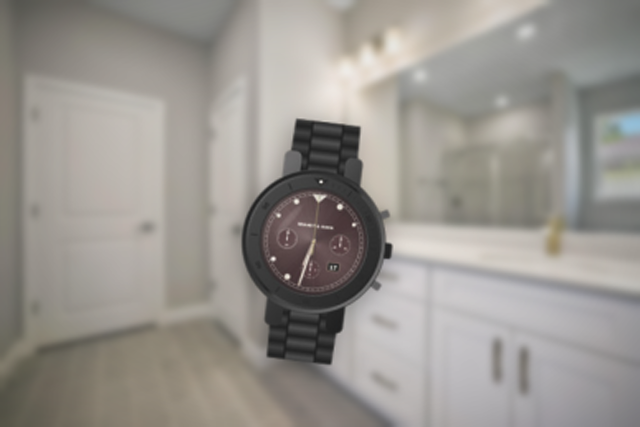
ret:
6,32
